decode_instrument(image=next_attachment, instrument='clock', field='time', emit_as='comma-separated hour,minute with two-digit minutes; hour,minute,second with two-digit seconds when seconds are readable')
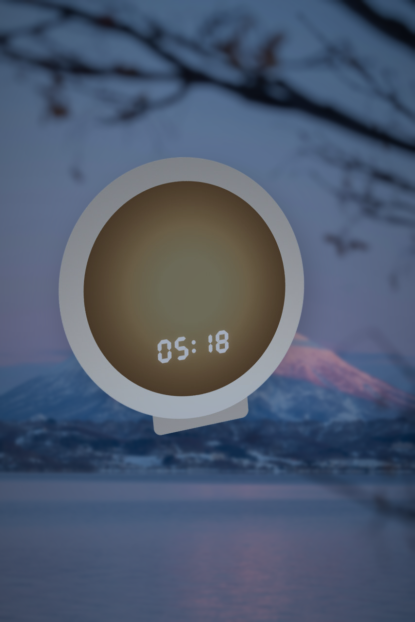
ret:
5,18
